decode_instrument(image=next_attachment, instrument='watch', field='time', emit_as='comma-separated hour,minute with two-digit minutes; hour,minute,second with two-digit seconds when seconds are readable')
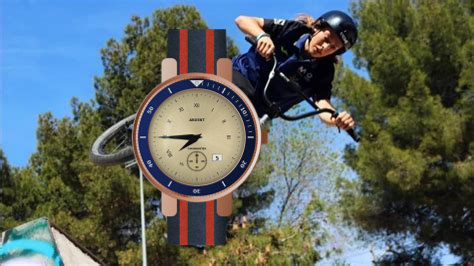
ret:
7,45
